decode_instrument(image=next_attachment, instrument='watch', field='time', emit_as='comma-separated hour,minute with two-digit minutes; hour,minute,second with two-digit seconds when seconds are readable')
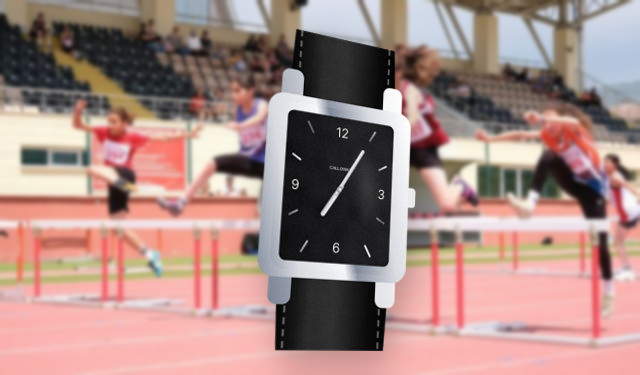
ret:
7,05
